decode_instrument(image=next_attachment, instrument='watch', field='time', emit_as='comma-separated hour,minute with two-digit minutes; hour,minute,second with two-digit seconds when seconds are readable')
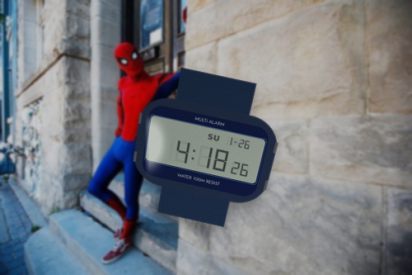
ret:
4,18,26
